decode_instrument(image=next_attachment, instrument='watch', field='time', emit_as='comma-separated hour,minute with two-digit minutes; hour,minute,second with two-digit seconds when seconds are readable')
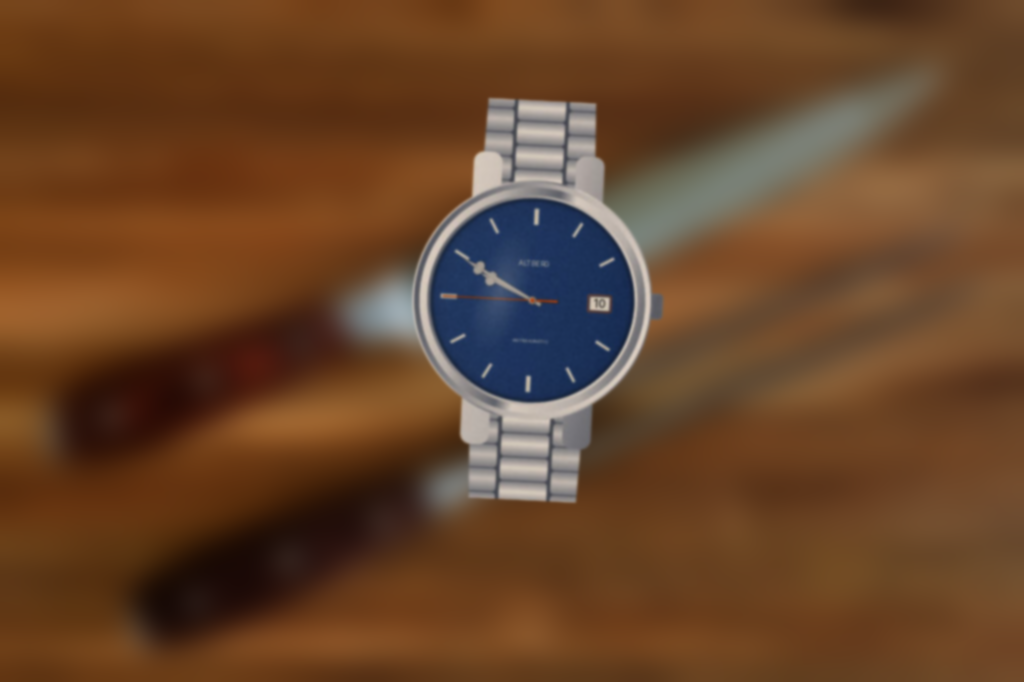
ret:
9,49,45
